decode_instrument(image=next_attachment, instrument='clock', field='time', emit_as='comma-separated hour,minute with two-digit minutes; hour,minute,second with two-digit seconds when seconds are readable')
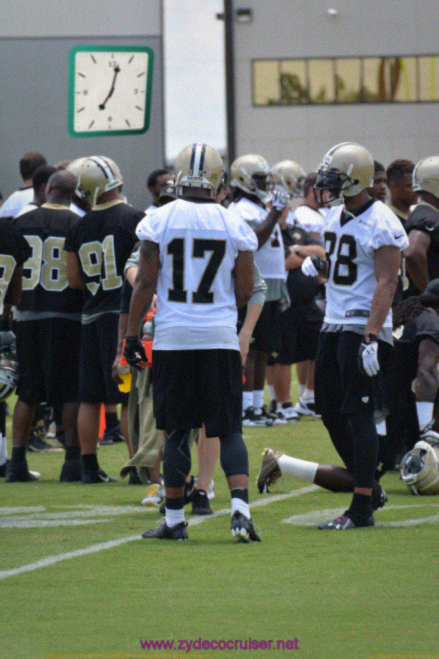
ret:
7,02
